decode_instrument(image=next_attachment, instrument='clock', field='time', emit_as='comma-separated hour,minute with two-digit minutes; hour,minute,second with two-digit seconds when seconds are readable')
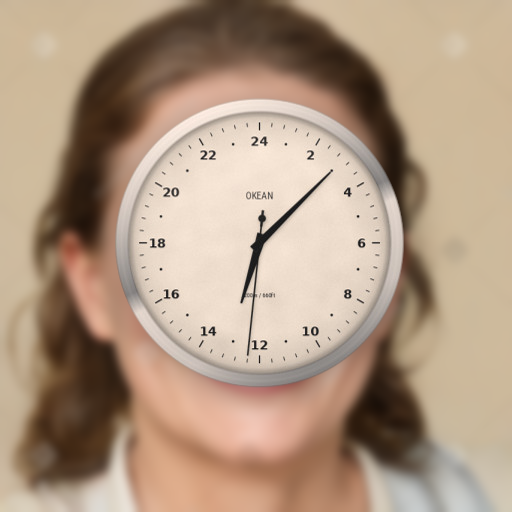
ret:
13,07,31
